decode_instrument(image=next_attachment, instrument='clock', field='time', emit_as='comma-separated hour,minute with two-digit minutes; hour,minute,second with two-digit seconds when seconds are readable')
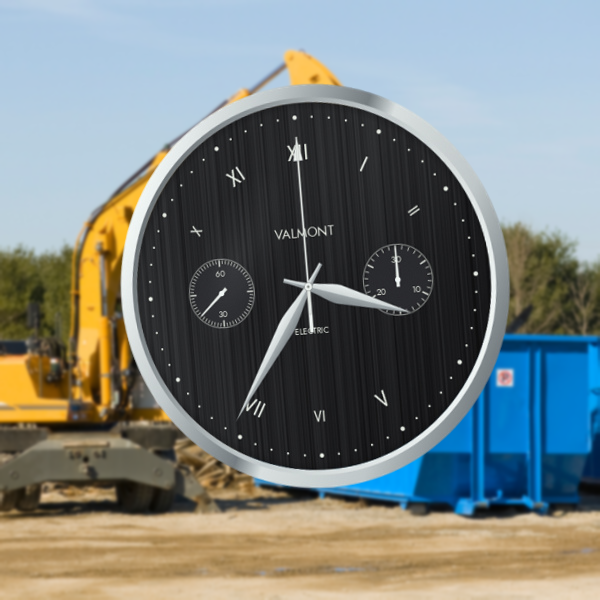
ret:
3,35,38
